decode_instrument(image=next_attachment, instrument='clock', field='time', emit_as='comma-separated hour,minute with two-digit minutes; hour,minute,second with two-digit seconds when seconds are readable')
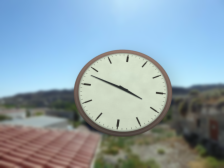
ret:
3,48
